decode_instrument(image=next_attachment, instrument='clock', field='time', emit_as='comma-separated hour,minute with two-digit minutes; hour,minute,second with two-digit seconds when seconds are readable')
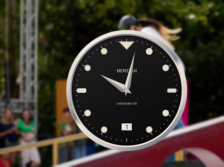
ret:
10,02
